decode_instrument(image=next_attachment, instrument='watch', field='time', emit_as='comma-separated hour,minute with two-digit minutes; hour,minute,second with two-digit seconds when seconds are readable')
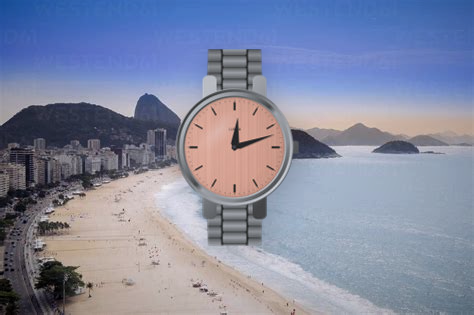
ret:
12,12
